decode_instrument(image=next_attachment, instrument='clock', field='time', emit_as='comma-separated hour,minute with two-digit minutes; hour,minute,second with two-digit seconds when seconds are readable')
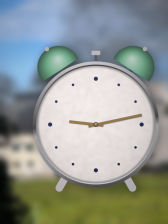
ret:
9,13
